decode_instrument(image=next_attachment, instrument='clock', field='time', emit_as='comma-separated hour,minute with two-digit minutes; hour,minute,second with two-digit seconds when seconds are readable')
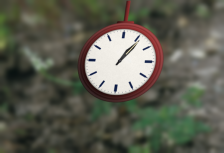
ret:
1,06
